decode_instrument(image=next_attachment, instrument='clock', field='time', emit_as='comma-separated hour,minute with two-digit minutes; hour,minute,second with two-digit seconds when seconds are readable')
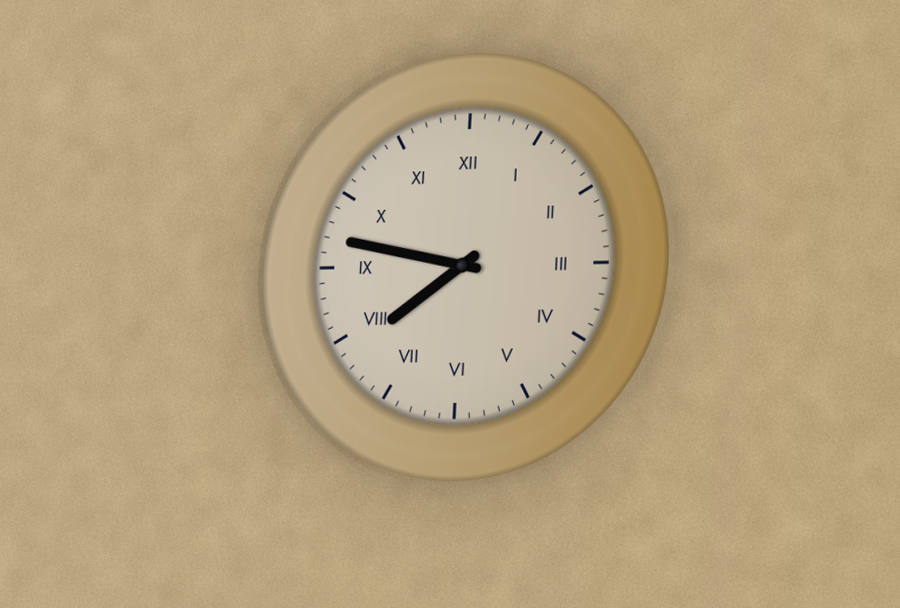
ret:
7,47
